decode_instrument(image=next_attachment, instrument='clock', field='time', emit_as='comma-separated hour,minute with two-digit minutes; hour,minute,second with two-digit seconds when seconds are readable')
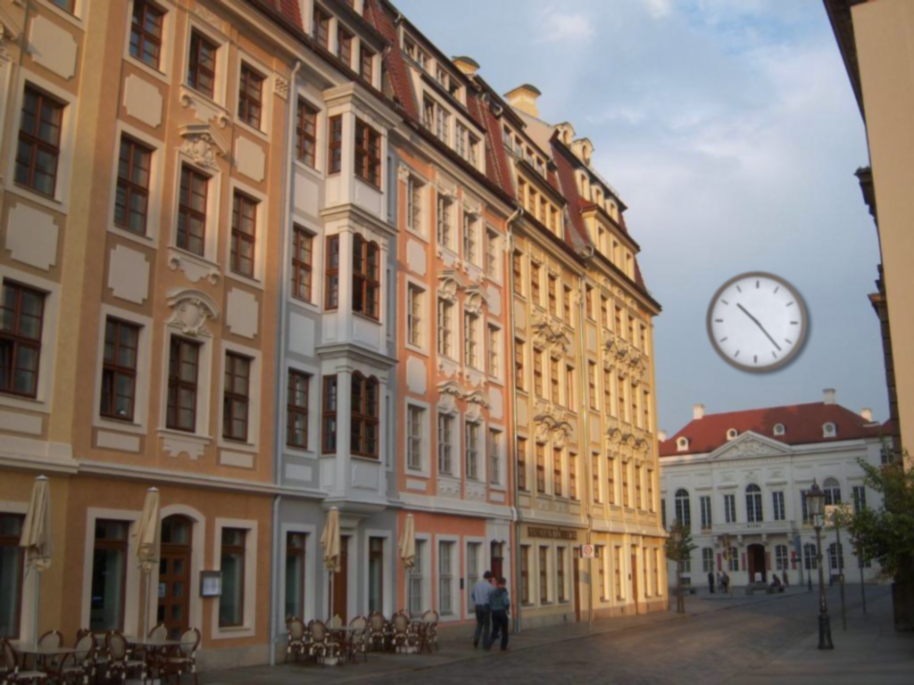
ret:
10,23
